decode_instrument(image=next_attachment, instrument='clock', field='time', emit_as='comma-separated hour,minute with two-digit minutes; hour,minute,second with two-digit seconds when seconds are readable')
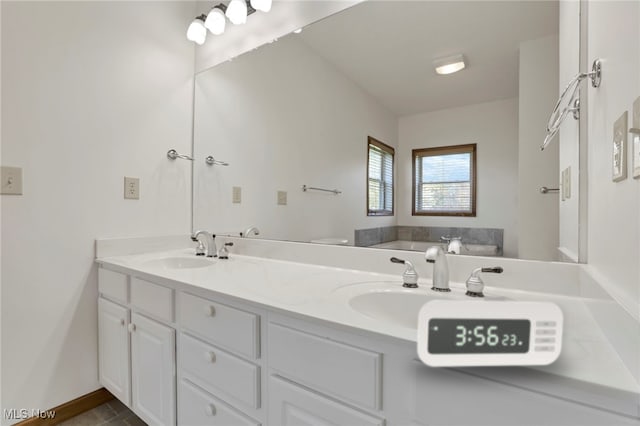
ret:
3,56,23
